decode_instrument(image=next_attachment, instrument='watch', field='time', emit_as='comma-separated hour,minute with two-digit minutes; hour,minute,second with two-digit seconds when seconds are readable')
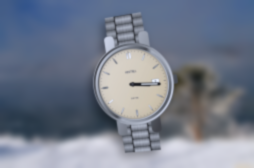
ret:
3,16
